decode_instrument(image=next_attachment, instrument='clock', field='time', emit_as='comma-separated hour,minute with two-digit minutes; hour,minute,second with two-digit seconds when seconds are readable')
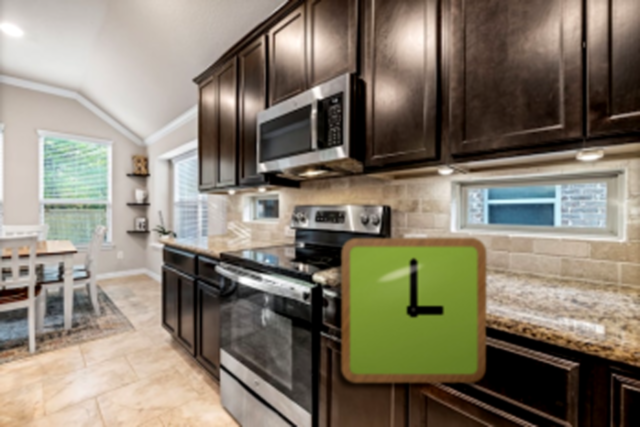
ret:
3,00
